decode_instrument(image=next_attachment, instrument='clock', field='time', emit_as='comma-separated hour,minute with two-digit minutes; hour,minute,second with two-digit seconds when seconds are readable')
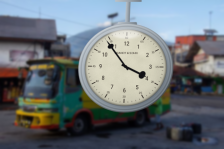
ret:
3,54
